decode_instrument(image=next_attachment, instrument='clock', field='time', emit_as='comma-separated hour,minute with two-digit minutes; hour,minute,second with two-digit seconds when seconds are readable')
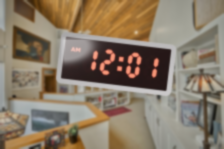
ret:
12,01
